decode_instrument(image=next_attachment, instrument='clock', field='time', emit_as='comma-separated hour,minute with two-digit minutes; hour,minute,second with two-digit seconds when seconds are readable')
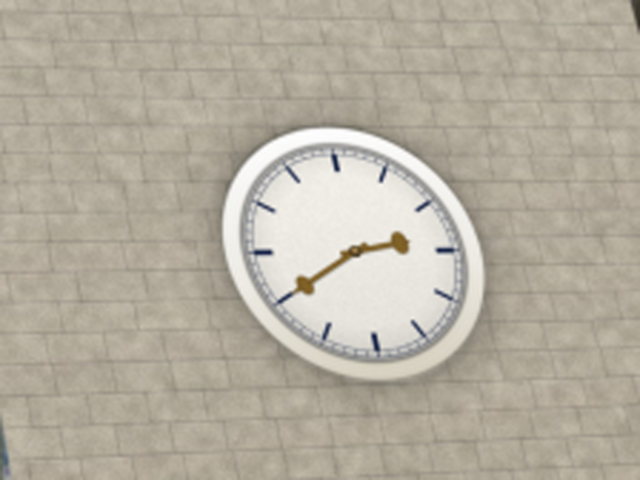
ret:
2,40
